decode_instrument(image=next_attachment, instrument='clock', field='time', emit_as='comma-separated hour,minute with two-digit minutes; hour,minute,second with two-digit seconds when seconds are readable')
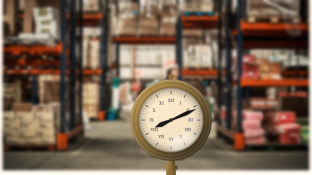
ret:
8,11
